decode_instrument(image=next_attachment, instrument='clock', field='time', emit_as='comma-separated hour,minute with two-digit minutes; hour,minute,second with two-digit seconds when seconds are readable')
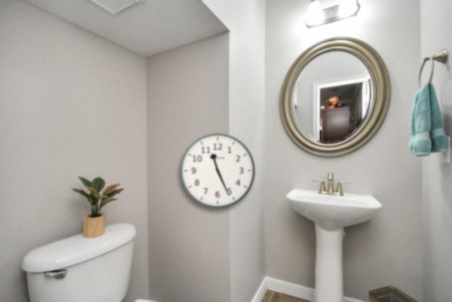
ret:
11,26
